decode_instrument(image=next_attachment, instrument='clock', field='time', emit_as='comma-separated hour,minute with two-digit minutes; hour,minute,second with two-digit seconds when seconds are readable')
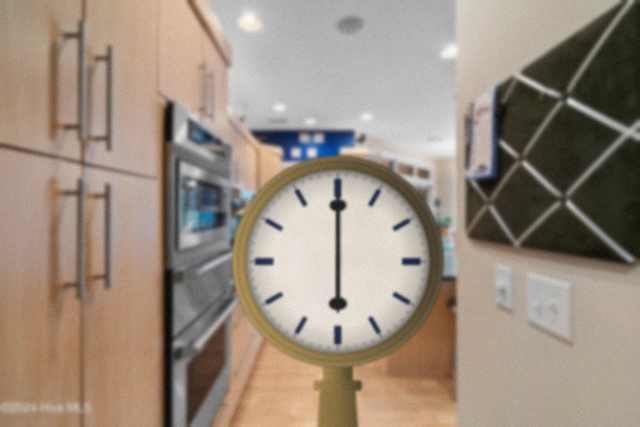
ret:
6,00
